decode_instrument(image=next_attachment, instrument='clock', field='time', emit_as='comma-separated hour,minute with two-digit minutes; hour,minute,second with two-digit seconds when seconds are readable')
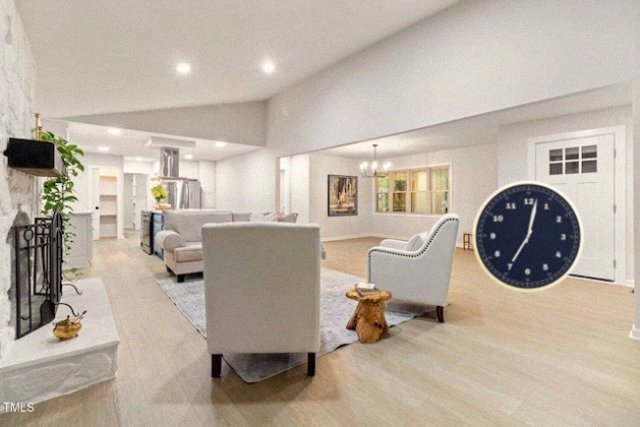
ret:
7,02
